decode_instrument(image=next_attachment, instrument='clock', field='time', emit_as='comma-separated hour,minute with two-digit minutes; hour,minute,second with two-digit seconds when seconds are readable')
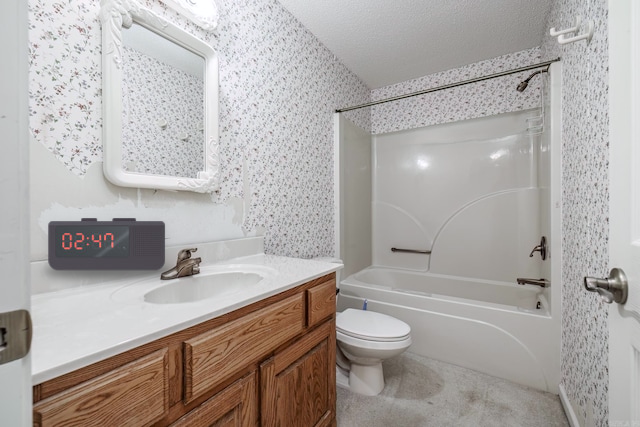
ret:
2,47
